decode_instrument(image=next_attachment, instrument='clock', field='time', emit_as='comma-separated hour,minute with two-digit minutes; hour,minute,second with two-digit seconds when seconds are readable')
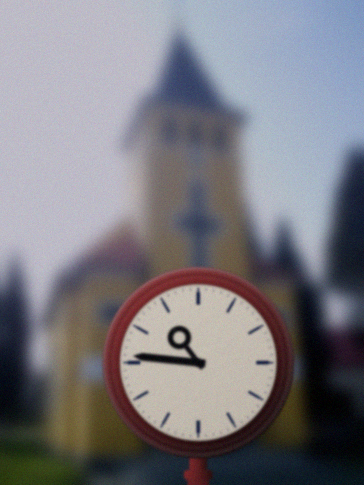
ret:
10,46
